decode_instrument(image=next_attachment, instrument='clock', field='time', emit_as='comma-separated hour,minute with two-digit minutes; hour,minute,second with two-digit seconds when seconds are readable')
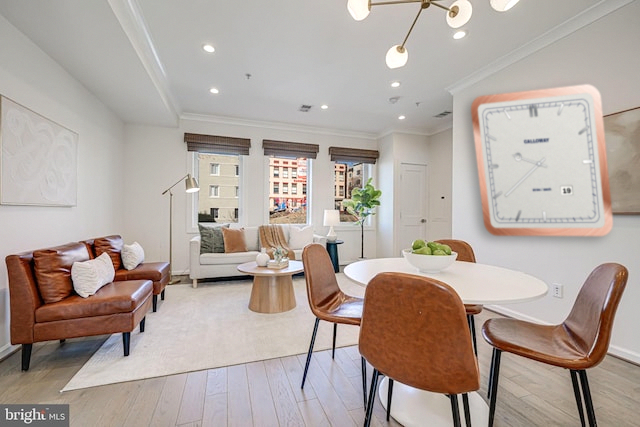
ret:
9,39
